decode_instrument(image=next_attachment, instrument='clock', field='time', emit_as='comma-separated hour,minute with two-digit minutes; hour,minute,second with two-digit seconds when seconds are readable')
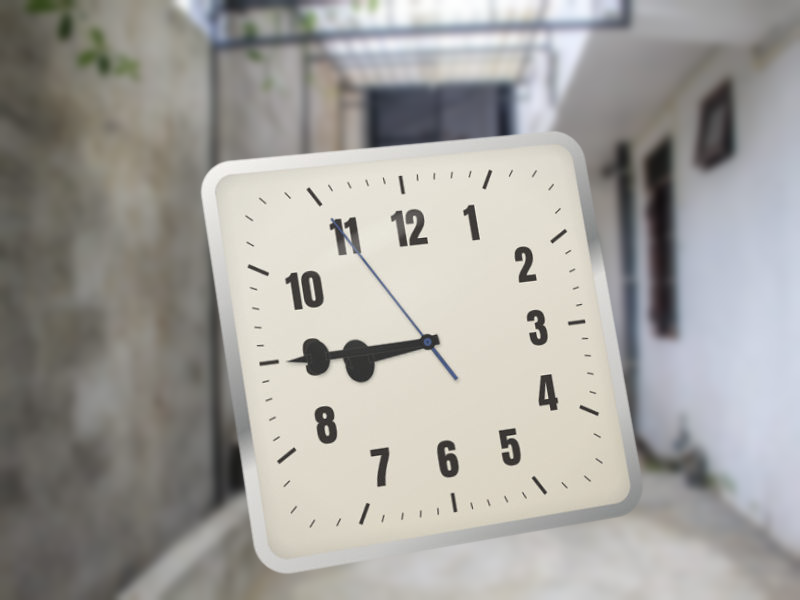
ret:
8,44,55
